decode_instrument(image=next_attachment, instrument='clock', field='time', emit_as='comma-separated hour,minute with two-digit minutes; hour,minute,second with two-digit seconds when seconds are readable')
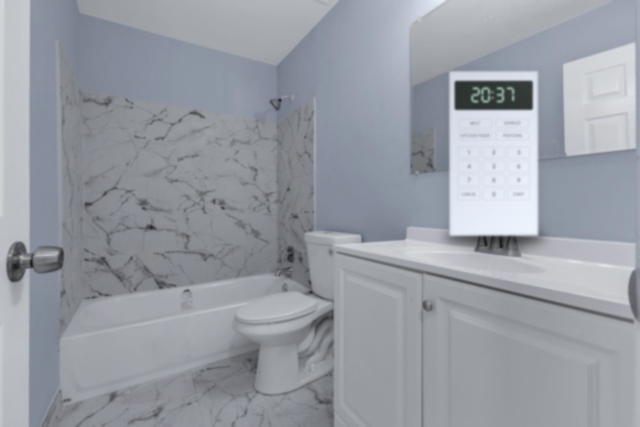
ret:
20,37
